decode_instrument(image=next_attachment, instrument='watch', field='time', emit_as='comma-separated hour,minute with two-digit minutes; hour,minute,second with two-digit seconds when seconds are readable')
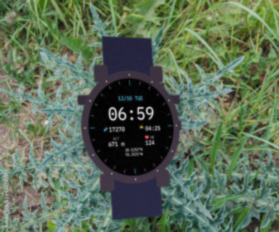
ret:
6,59
